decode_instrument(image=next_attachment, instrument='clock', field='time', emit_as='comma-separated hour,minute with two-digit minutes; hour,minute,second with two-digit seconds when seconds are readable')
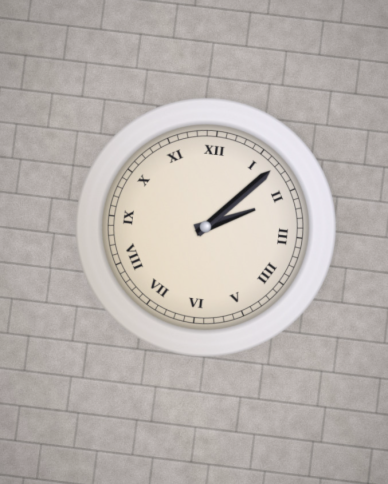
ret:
2,07
